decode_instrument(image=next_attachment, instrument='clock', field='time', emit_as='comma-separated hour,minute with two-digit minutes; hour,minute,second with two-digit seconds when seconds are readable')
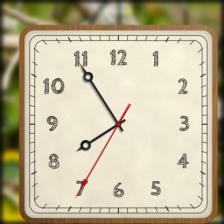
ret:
7,54,35
